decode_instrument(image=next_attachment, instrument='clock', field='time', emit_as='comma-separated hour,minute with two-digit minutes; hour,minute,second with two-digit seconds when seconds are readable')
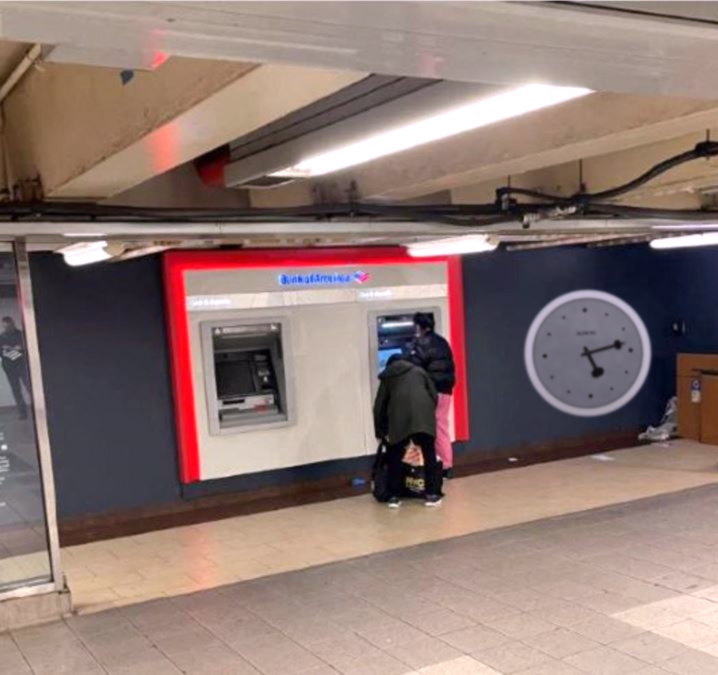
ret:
5,13
